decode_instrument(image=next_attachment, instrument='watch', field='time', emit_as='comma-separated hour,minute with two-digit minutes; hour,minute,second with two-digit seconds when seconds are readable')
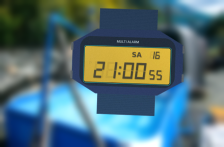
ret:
21,00,55
